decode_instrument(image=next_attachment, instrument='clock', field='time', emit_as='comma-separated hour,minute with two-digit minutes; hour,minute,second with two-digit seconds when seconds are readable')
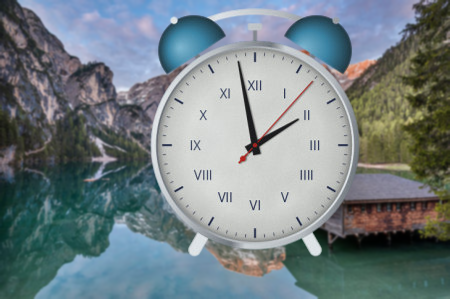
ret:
1,58,07
